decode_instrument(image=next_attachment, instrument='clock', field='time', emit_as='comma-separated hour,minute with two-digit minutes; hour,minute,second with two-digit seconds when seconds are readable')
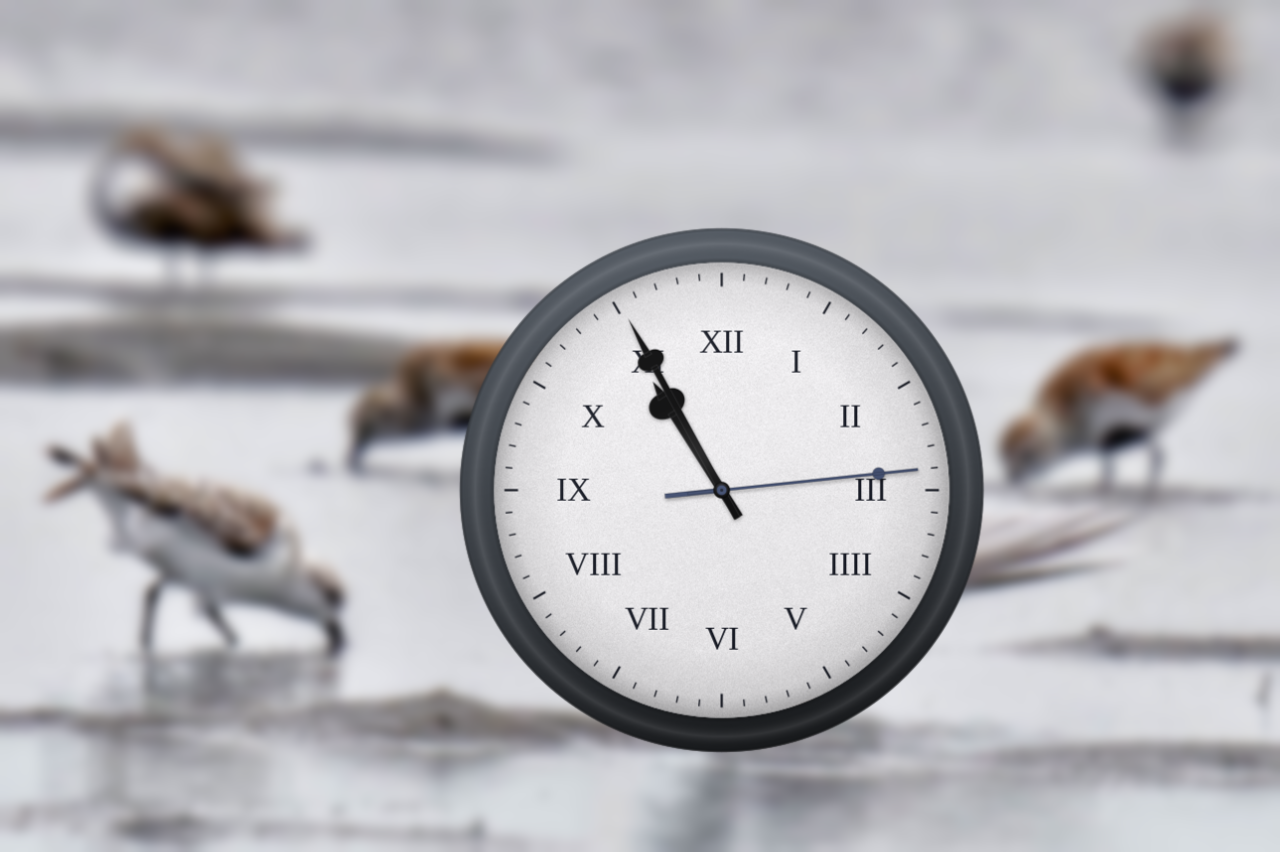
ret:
10,55,14
